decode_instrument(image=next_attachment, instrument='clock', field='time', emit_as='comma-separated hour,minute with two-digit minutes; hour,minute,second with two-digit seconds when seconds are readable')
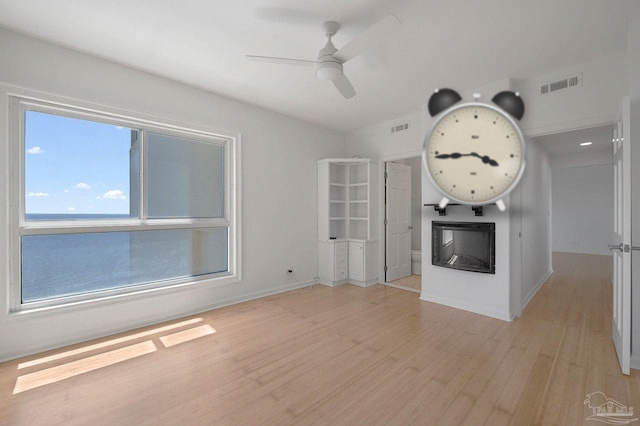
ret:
3,44
